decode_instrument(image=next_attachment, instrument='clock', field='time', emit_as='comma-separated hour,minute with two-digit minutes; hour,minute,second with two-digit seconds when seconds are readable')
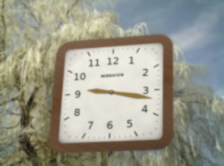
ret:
9,17
